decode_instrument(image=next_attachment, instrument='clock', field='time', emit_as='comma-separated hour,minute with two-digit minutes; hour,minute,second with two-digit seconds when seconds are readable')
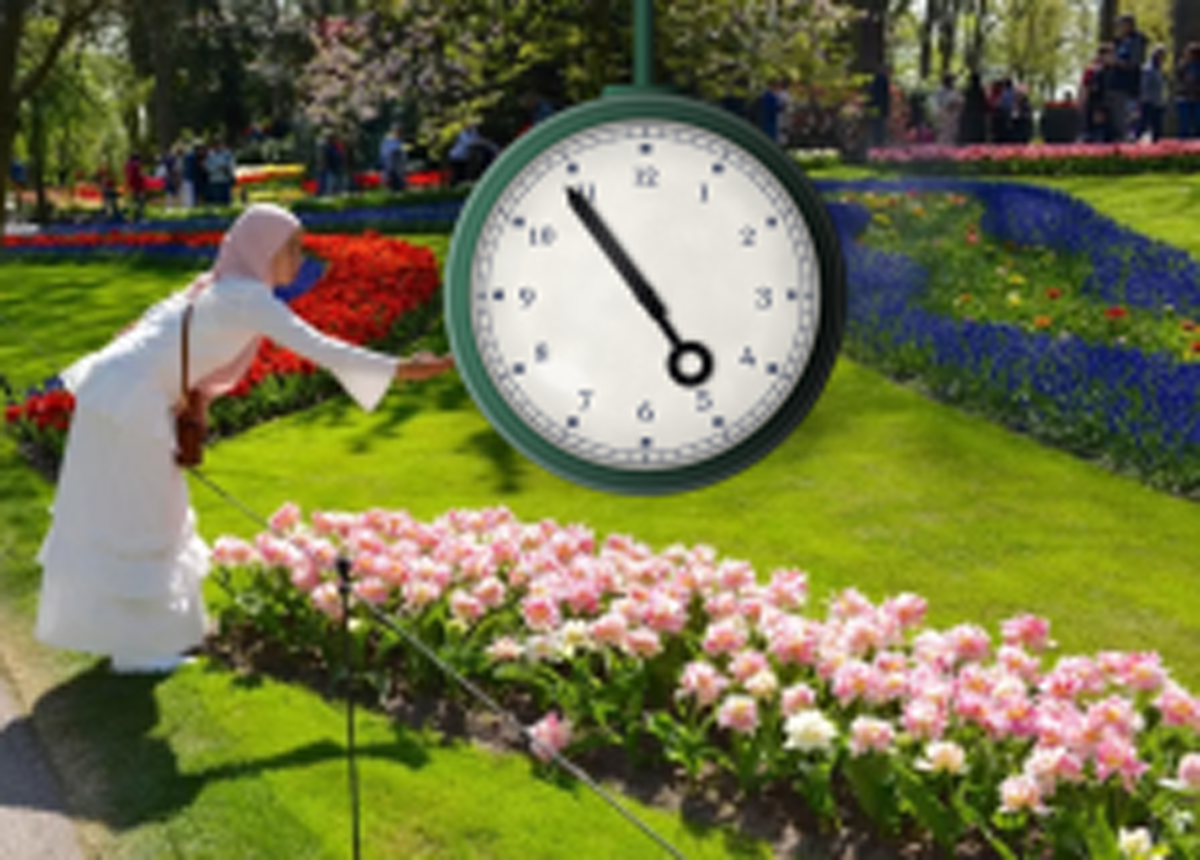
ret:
4,54
